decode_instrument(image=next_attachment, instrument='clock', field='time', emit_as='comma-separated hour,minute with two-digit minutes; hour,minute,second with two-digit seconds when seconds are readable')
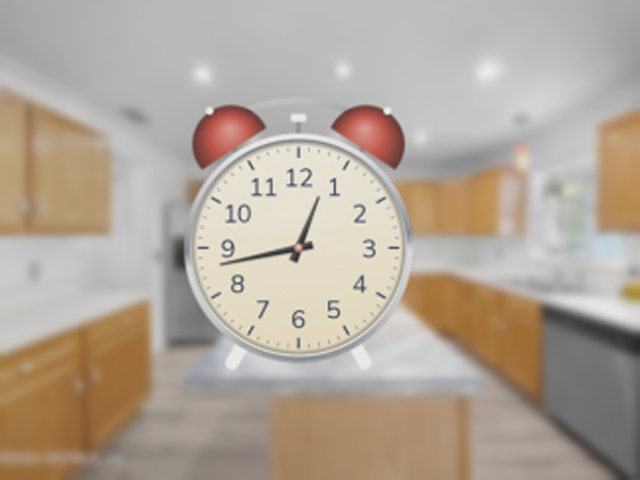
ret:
12,43
